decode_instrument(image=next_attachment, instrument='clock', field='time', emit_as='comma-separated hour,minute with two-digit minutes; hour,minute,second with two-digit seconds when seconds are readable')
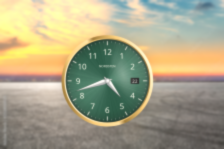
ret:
4,42
